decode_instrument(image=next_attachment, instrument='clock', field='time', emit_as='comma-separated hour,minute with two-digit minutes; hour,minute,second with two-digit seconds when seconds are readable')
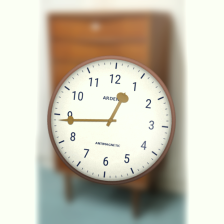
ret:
12,44
